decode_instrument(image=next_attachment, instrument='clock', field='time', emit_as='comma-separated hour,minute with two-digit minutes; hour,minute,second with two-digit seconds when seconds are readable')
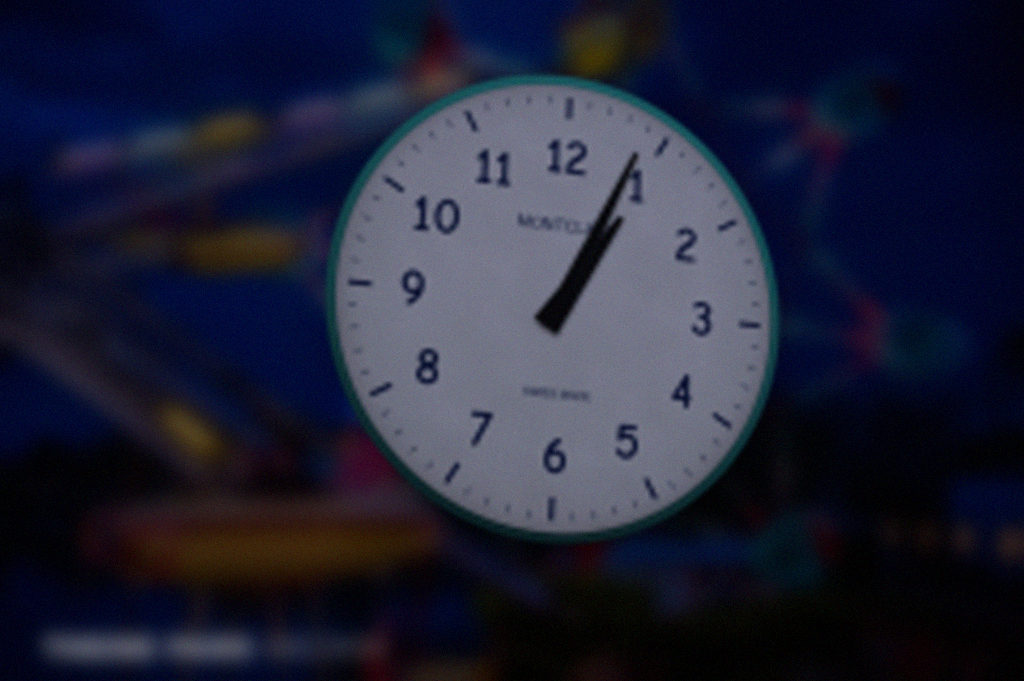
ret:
1,04
